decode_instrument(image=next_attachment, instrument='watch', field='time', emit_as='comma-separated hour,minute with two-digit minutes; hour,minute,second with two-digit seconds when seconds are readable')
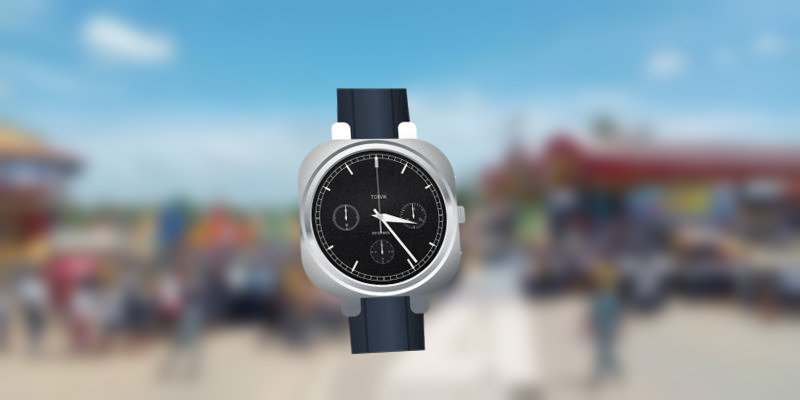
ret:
3,24
